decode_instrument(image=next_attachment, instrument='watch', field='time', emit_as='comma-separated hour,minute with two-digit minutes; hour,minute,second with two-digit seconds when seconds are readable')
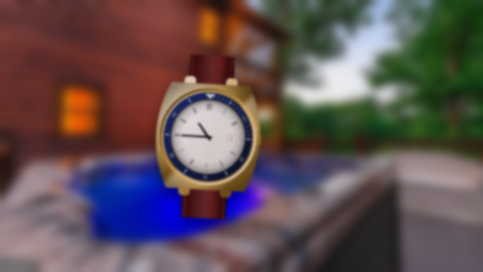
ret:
10,45
